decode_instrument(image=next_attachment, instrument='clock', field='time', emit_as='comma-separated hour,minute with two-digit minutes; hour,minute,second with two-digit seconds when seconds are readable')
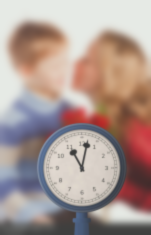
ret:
11,02
